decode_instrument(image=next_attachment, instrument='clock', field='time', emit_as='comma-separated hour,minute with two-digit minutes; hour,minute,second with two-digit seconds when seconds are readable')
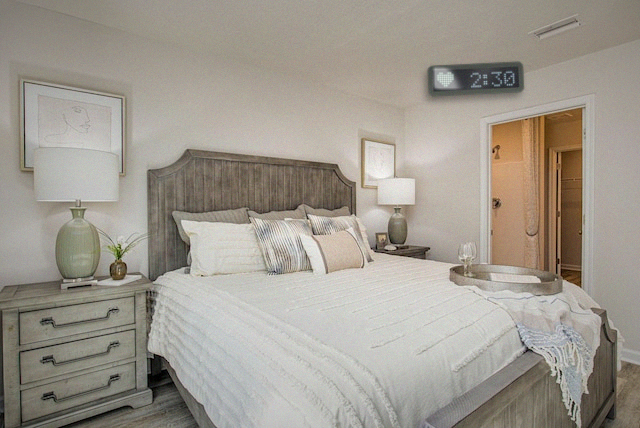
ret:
2,30
